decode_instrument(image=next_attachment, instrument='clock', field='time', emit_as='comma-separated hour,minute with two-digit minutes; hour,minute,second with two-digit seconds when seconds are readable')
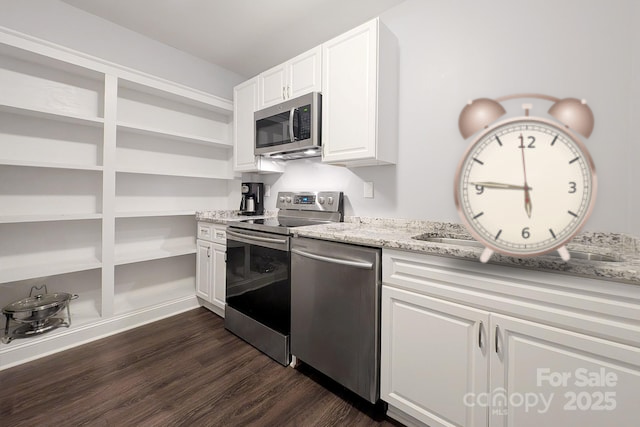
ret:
5,45,59
